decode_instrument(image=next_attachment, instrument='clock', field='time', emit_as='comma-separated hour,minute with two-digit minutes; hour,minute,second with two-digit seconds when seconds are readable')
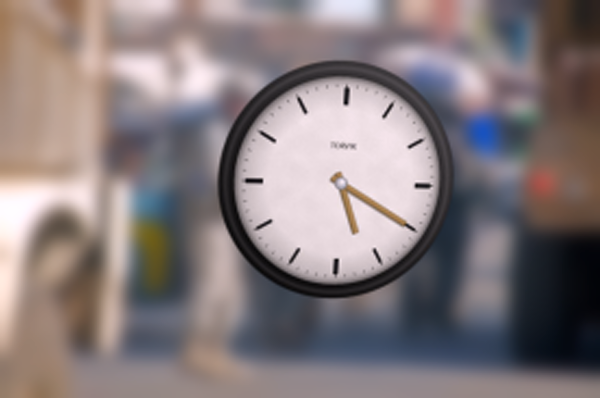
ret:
5,20
